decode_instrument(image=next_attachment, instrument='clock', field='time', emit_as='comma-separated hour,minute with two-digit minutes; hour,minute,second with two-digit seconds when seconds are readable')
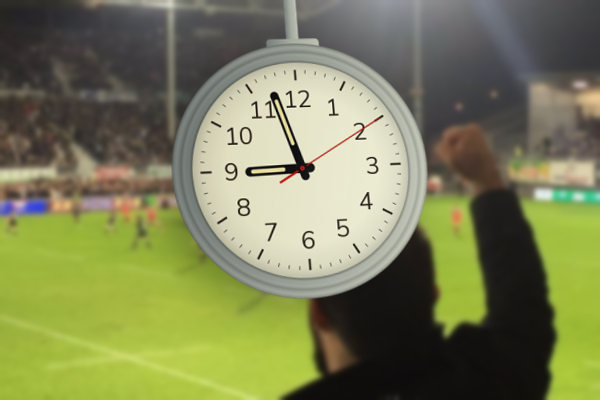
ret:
8,57,10
